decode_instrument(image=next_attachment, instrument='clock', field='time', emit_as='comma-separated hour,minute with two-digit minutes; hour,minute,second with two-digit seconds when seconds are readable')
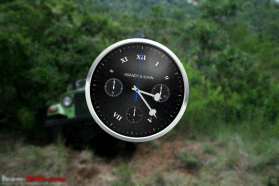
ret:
3,23
